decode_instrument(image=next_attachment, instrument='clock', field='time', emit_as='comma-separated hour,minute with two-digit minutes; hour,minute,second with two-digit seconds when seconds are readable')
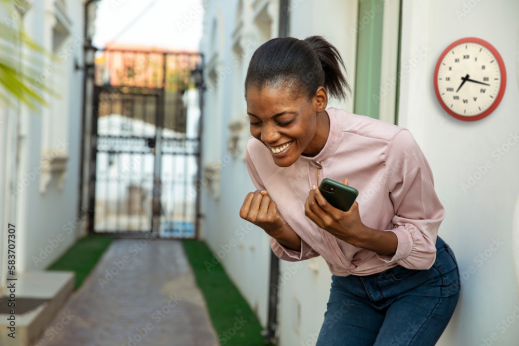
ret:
7,17
